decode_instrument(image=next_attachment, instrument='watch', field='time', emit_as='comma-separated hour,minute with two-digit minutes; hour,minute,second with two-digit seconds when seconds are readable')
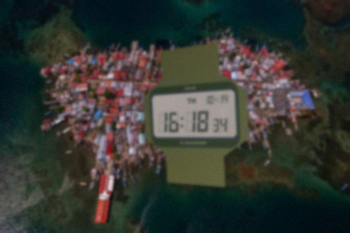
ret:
16,18,34
